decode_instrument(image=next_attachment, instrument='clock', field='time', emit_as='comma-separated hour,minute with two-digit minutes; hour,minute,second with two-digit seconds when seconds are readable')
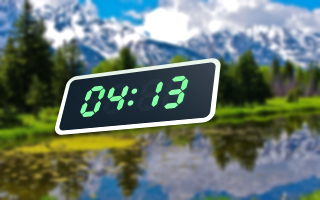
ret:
4,13
